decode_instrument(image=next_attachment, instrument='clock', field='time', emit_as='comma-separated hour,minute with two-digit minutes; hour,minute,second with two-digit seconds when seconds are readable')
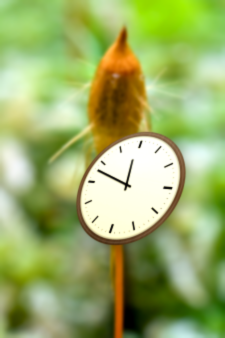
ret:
11,48
